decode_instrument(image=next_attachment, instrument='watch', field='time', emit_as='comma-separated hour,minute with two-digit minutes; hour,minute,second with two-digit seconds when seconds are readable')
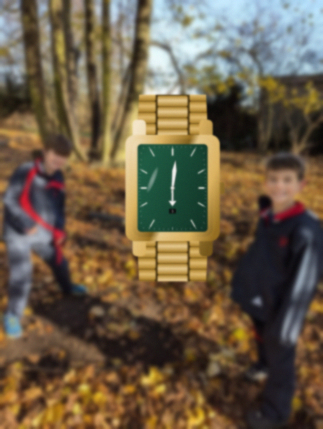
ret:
6,01
